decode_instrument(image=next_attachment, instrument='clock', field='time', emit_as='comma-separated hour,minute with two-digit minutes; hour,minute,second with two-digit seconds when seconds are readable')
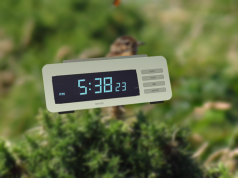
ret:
5,38,23
